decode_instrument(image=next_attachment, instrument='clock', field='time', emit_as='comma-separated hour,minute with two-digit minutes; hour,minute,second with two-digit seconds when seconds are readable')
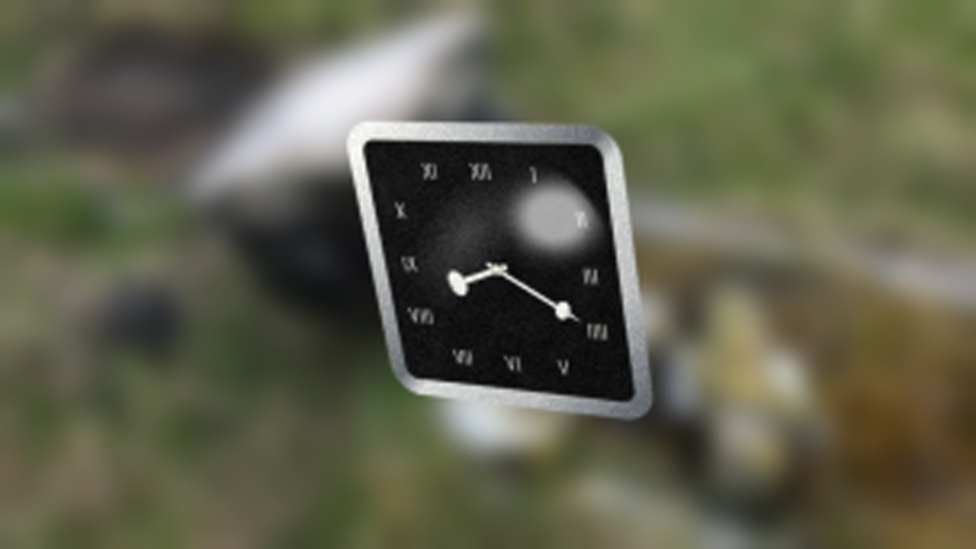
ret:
8,20
